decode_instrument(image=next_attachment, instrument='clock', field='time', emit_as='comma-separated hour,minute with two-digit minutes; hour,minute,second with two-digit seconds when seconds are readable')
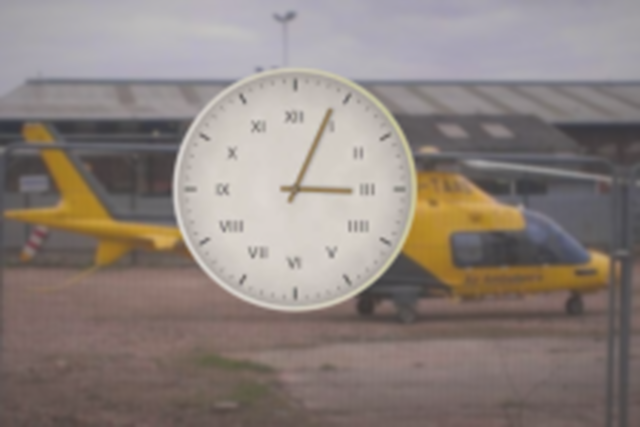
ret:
3,04
